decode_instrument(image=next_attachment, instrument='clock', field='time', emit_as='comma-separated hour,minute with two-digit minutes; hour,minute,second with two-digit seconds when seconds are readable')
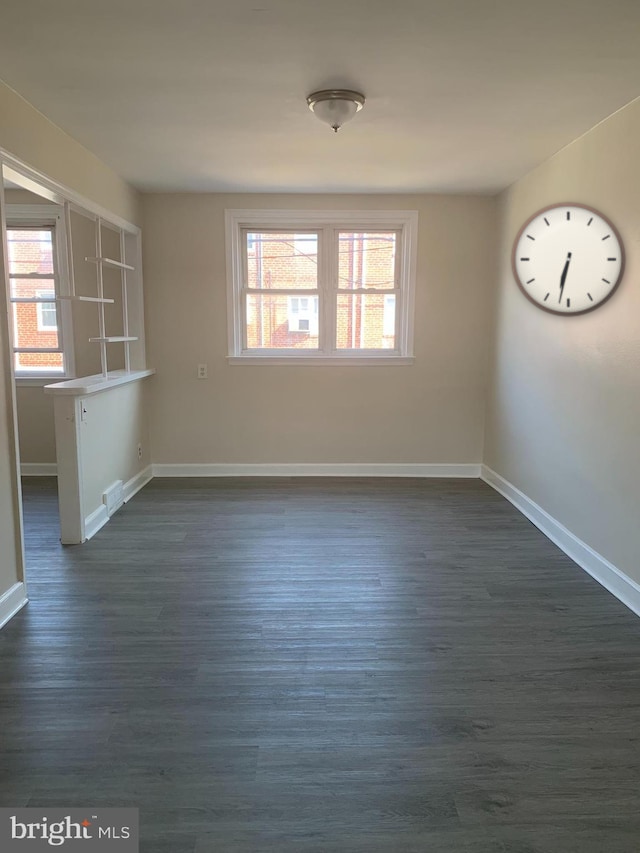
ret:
6,32
